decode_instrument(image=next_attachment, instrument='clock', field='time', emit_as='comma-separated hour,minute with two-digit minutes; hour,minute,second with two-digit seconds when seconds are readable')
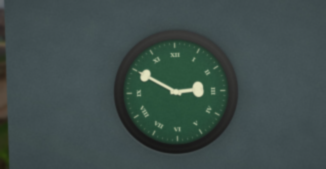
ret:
2,50
